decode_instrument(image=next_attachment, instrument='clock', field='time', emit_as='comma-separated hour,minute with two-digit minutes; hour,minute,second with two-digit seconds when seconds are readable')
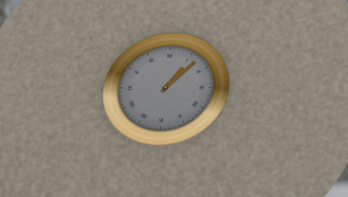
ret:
1,07
